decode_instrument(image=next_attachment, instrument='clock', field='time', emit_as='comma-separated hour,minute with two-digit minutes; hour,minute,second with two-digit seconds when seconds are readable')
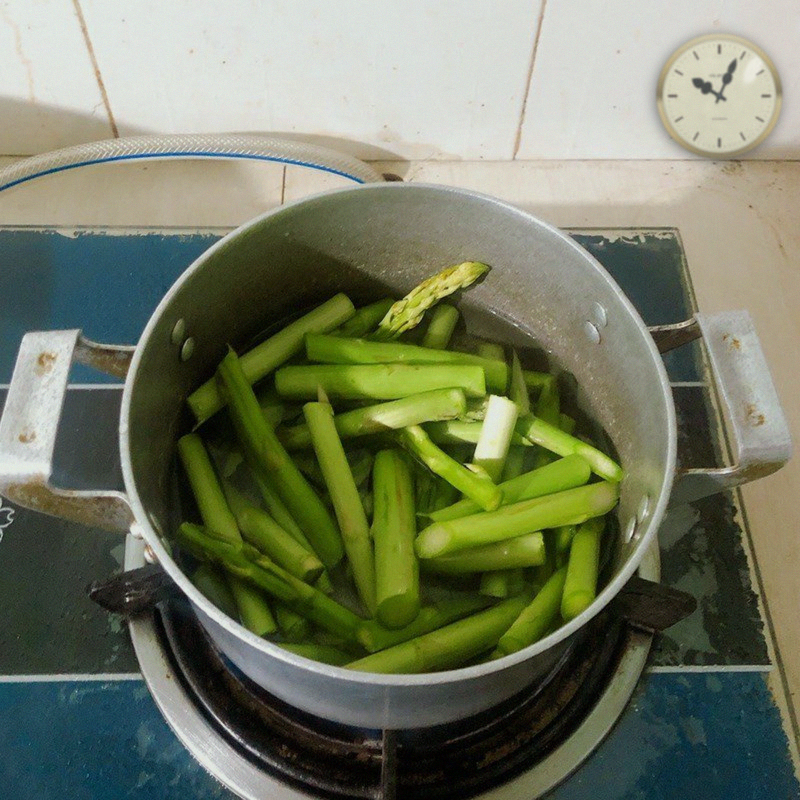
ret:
10,04
